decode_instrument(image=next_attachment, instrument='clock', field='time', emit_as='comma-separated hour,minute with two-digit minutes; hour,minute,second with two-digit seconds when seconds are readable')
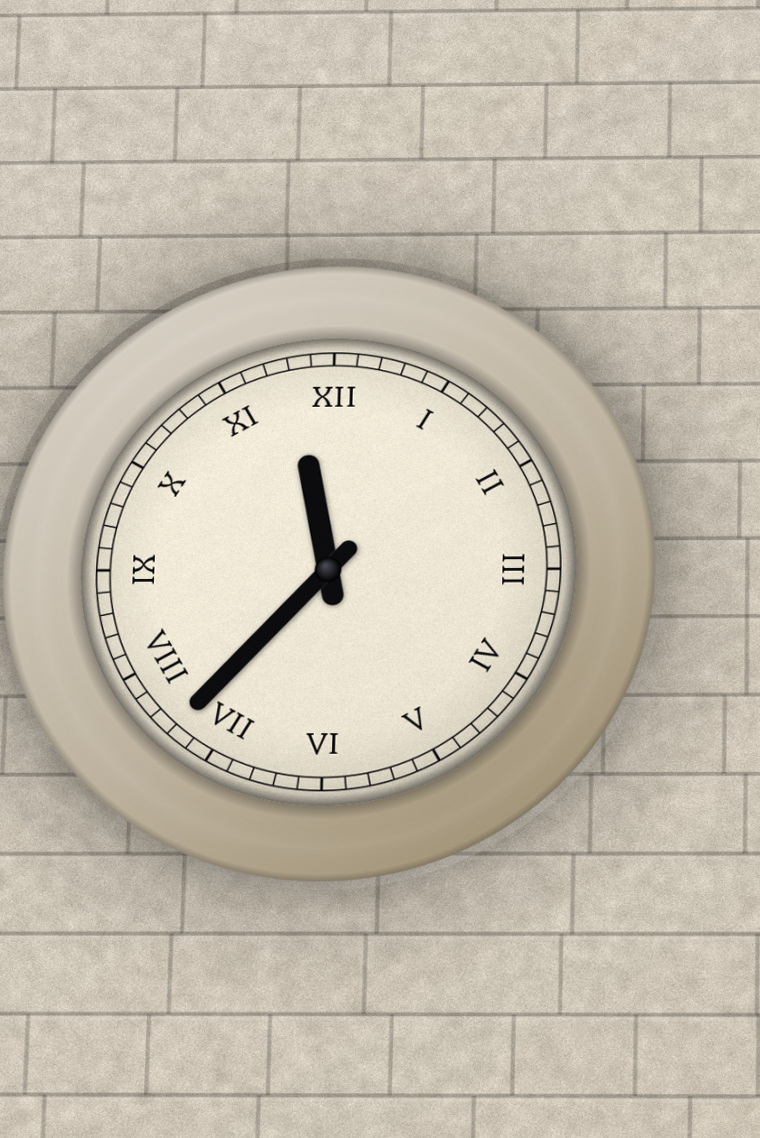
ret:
11,37
